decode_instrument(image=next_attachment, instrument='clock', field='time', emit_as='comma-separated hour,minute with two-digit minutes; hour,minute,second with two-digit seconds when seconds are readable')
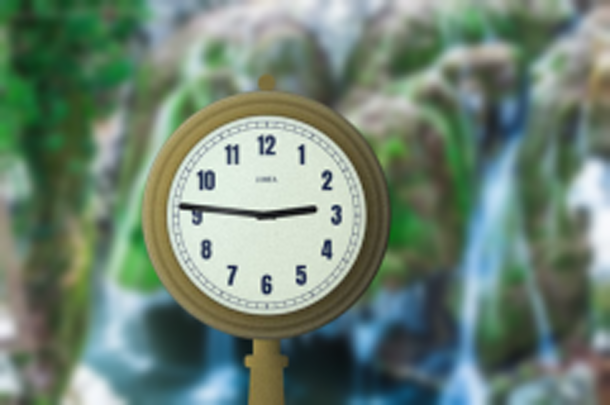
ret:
2,46
